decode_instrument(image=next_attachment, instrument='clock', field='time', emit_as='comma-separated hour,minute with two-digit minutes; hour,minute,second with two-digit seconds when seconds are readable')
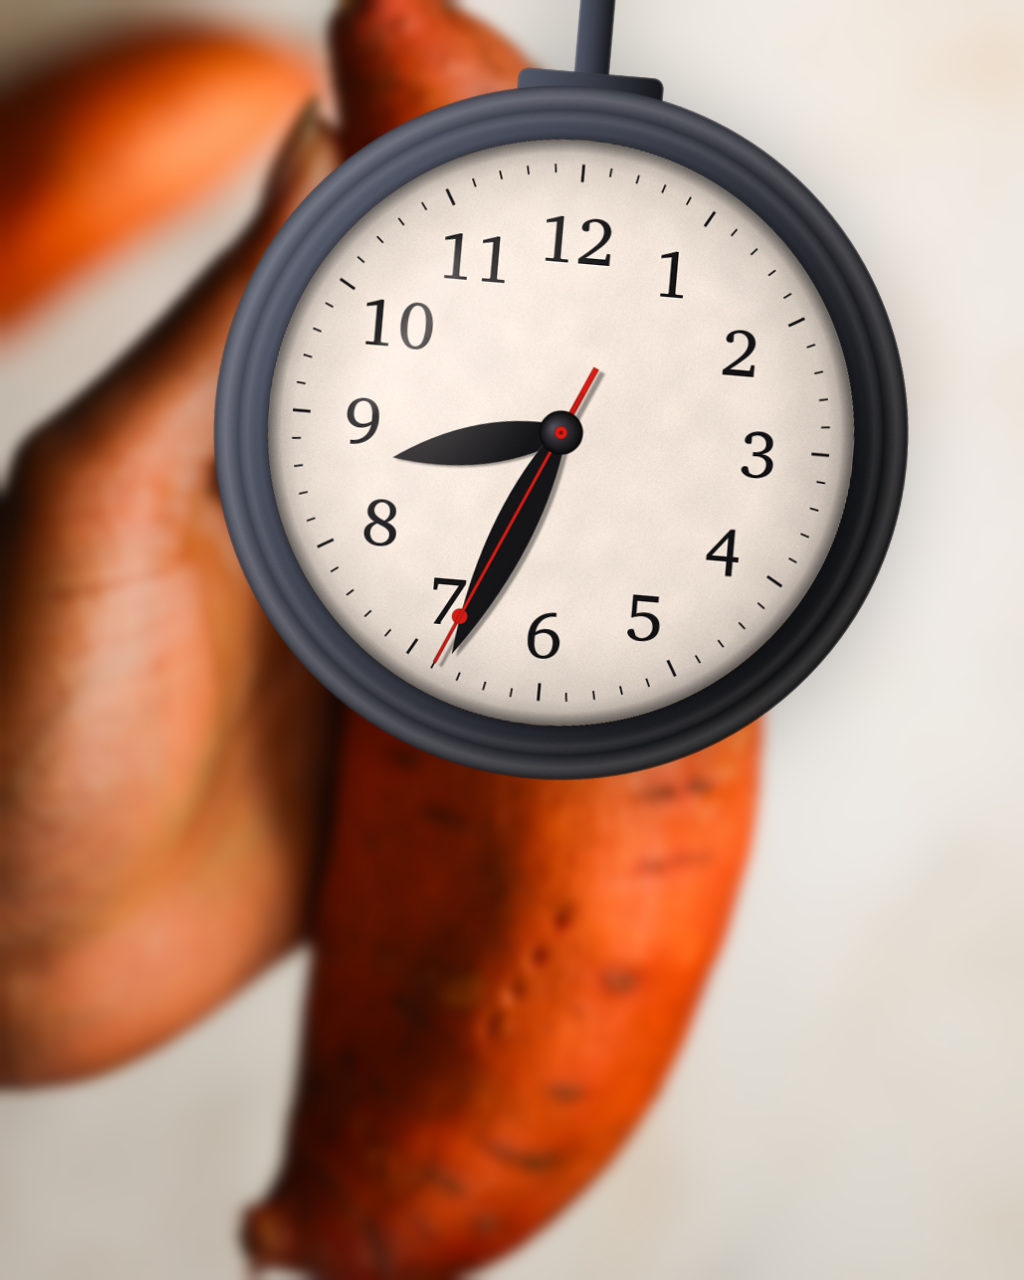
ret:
8,33,34
